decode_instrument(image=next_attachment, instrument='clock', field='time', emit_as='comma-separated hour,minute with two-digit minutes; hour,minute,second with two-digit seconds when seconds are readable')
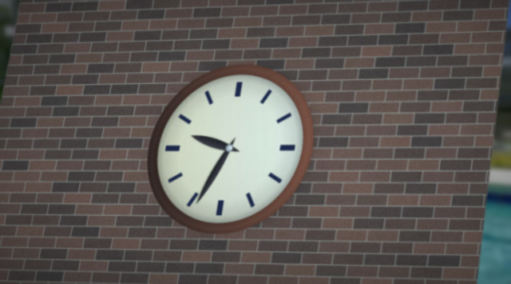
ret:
9,34
